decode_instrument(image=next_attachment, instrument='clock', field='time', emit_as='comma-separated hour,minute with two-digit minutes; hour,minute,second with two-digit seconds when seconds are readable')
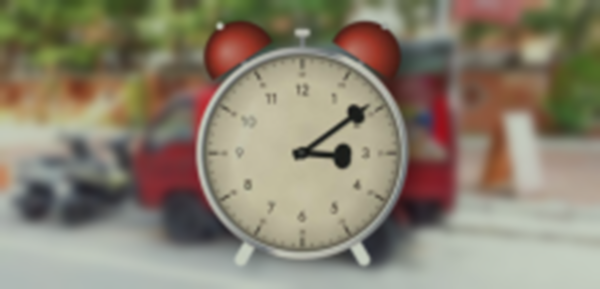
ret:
3,09
